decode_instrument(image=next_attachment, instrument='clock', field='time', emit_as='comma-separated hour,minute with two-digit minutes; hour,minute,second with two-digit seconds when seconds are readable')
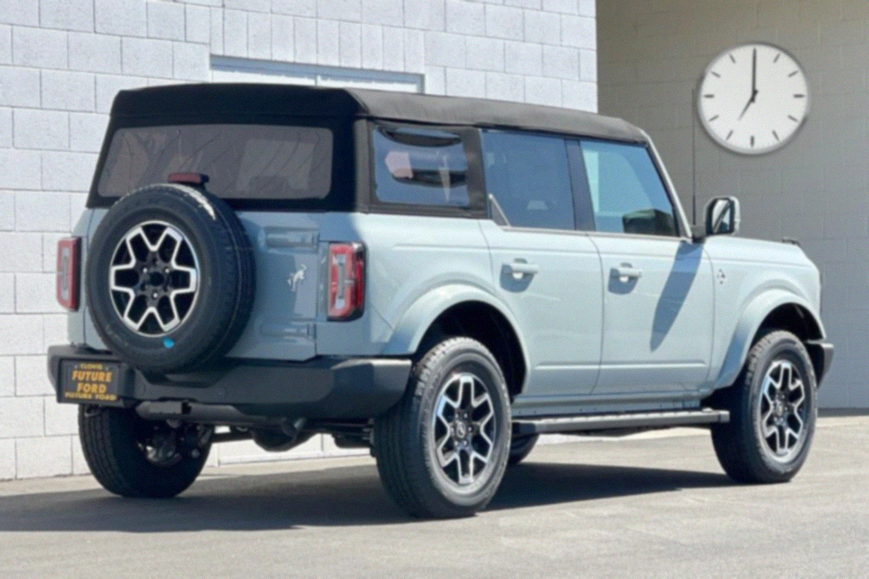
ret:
7,00
